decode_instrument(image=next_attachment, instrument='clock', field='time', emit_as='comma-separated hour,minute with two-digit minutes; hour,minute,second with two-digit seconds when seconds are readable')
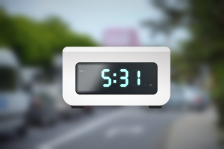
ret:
5,31
